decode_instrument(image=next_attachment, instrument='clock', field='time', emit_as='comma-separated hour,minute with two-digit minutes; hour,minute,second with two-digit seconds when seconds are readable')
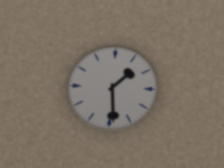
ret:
1,29
